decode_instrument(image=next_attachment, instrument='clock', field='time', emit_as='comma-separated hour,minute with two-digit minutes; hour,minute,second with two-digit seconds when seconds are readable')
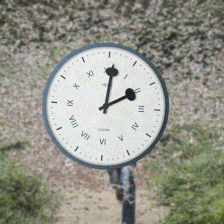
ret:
2,01
